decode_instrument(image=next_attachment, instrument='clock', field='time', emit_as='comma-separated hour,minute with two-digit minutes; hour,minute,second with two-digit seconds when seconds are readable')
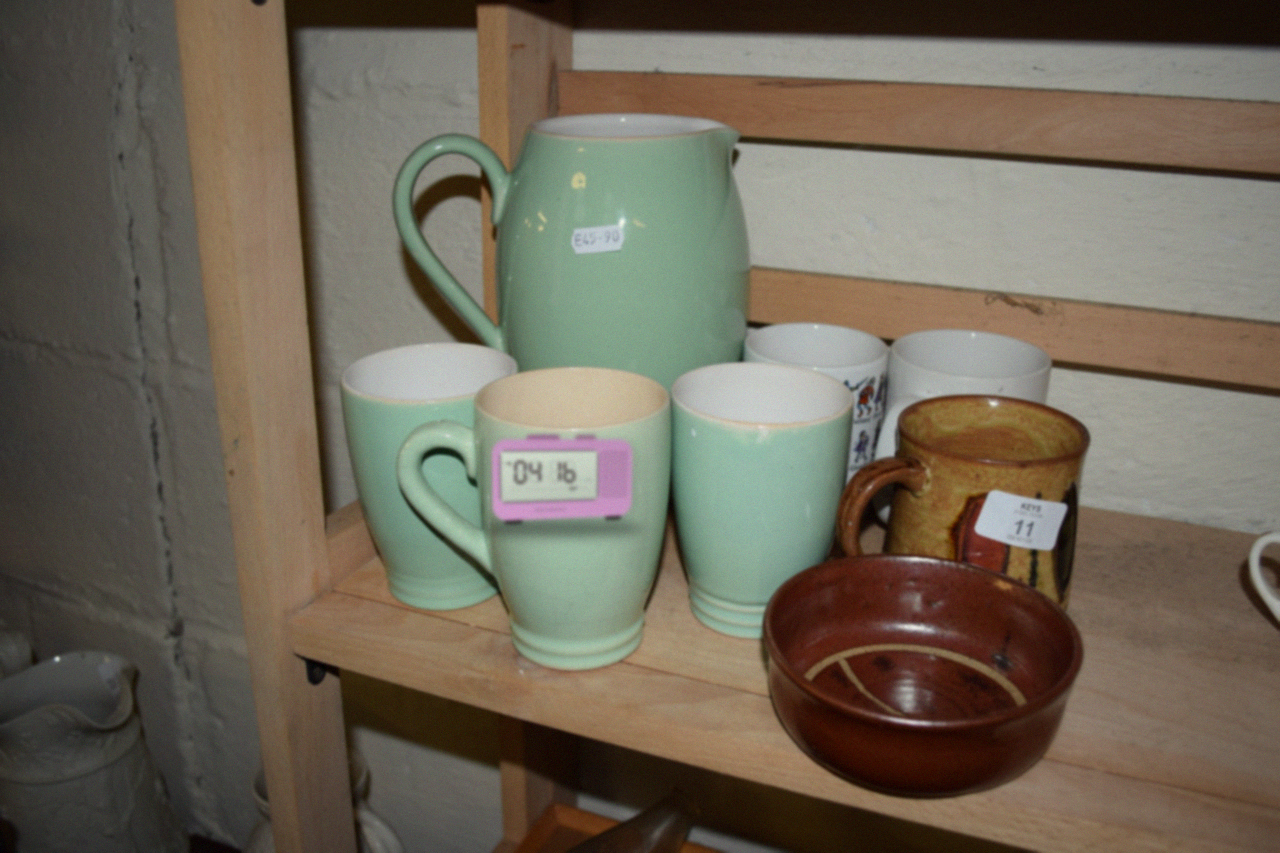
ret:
4,16
